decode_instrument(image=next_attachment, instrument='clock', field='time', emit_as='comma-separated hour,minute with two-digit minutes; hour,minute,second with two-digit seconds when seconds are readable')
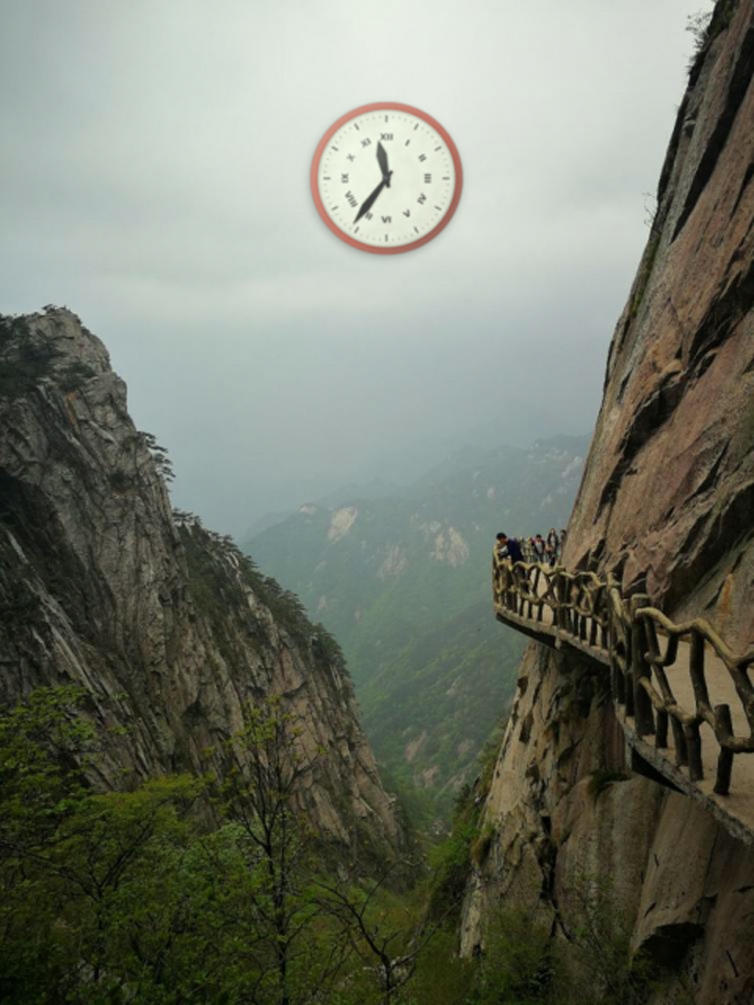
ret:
11,36
